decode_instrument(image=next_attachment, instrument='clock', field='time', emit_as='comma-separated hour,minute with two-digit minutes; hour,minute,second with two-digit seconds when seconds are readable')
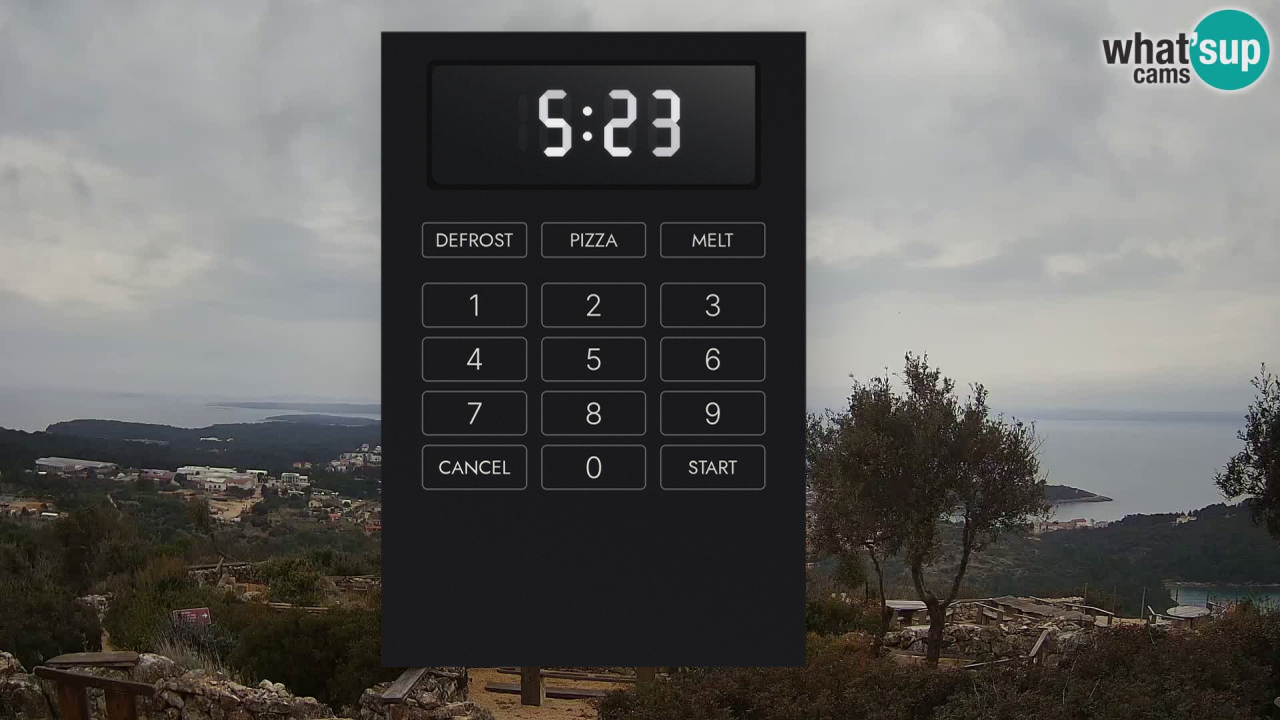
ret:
5,23
